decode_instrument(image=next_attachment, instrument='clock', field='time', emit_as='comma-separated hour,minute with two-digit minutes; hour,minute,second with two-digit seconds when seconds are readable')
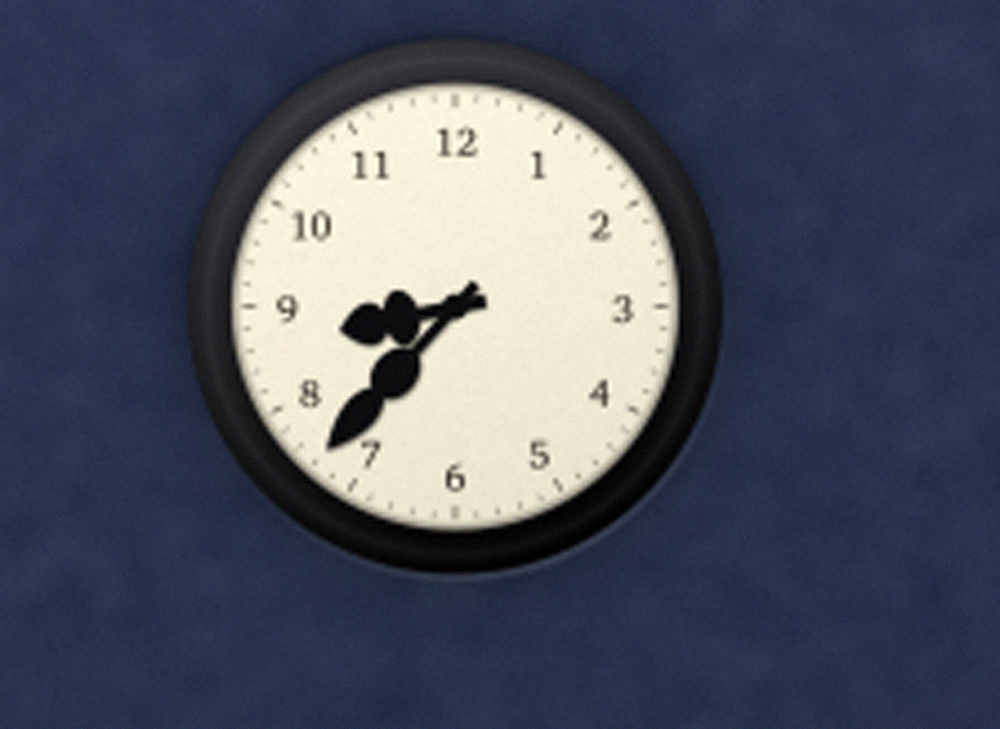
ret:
8,37
